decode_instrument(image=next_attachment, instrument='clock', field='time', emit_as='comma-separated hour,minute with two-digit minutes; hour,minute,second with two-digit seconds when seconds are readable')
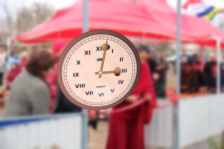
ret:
3,02
